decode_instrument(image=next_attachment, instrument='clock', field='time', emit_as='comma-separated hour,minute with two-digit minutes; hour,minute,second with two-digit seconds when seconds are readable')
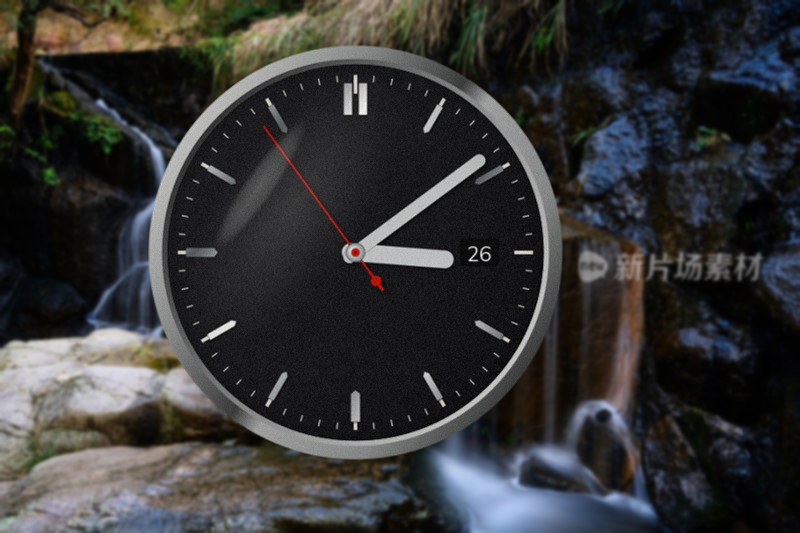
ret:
3,08,54
